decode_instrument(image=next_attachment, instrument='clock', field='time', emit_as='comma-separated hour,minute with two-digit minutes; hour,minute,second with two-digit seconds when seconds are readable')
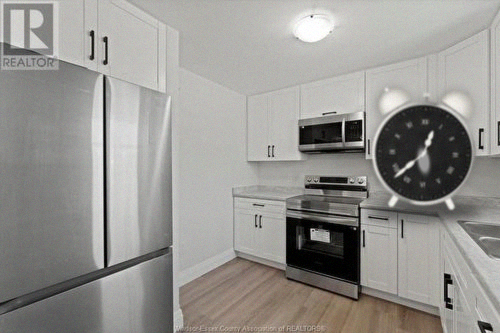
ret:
12,38
